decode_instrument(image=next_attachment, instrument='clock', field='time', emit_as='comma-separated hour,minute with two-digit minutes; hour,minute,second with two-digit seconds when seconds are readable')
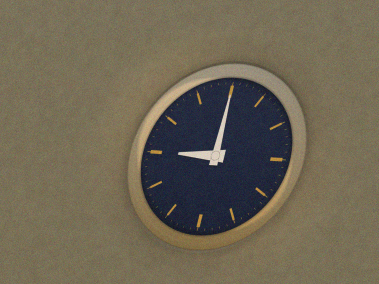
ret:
9,00
